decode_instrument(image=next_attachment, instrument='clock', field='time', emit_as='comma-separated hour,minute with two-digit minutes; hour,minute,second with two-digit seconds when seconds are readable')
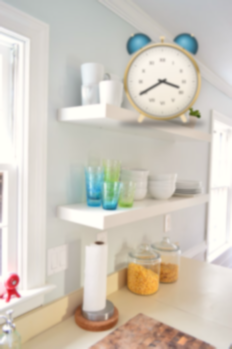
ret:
3,40
